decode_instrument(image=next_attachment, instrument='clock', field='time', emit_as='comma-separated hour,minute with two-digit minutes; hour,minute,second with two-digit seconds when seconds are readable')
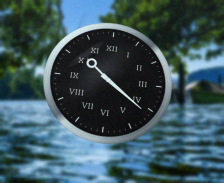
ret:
10,21
